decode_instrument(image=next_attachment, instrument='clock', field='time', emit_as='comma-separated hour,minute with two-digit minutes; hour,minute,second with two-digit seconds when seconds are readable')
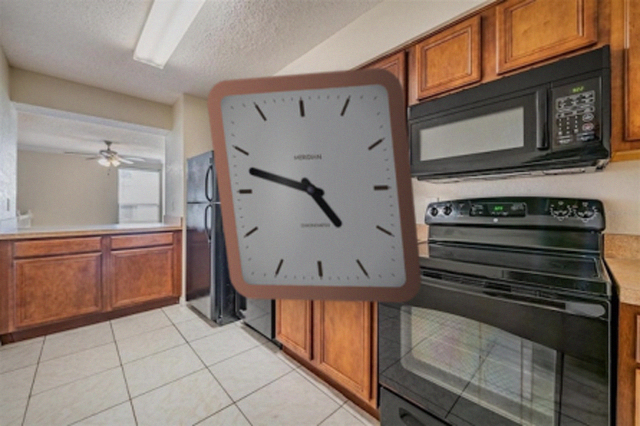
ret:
4,48
